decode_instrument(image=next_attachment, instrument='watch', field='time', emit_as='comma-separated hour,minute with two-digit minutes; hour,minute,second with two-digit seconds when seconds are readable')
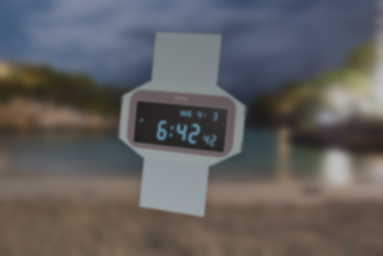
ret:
6,42
